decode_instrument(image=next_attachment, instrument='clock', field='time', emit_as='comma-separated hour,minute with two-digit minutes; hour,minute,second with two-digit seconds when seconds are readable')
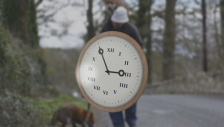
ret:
2,55
